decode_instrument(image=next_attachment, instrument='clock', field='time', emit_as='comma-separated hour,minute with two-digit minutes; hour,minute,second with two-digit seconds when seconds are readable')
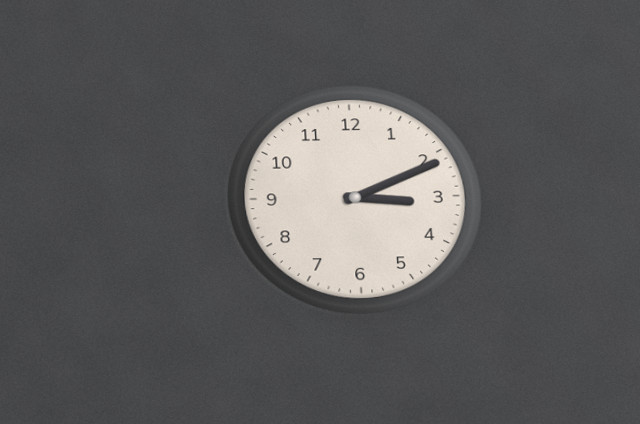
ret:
3,11
